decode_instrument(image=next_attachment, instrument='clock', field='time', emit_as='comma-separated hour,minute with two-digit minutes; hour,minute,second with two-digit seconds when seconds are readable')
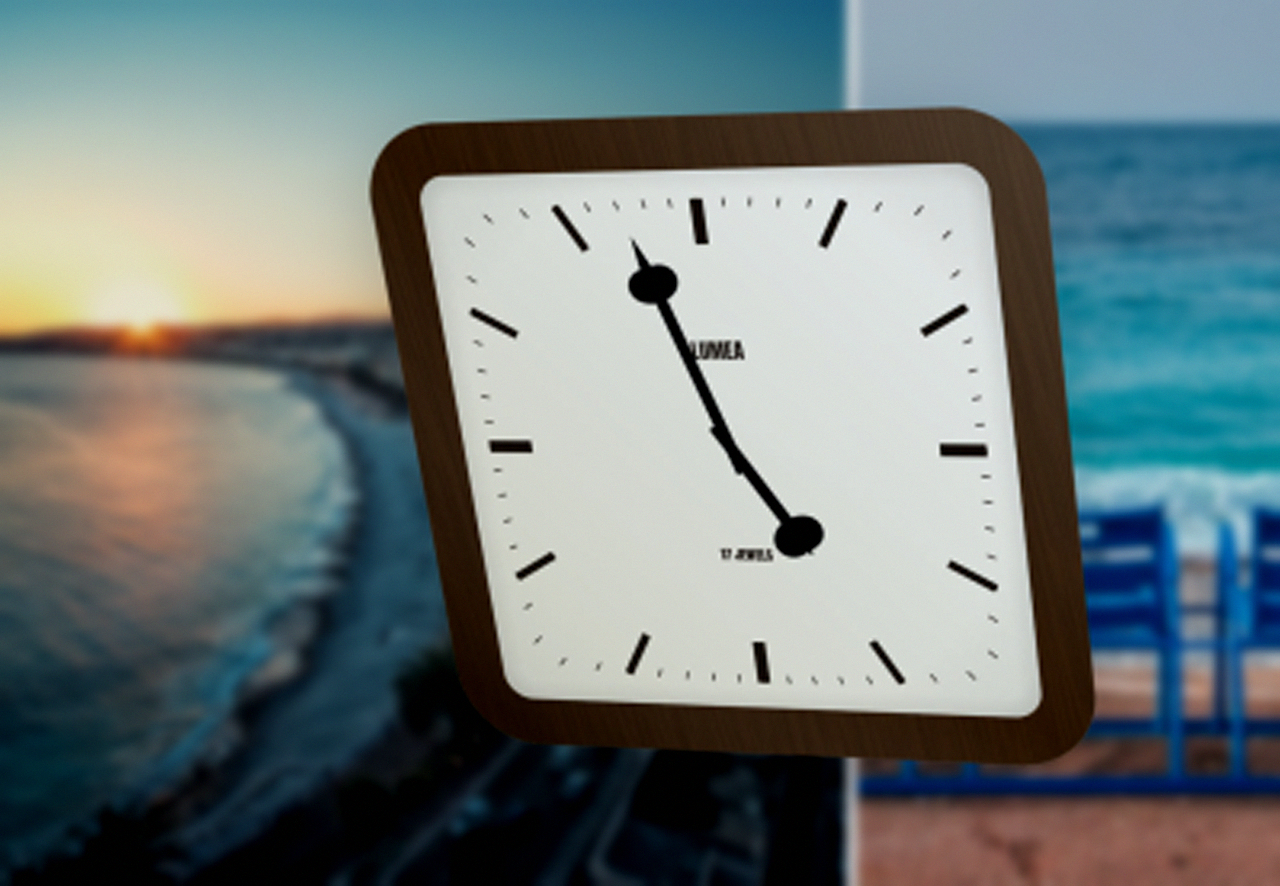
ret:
4,57
